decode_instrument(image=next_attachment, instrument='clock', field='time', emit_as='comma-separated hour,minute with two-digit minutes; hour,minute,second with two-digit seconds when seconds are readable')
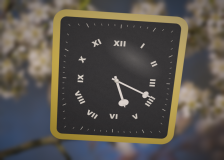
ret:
5,19
